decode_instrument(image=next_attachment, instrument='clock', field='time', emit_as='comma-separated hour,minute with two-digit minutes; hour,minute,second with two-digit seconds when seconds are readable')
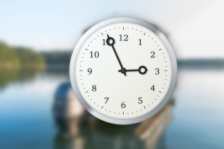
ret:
2,56
